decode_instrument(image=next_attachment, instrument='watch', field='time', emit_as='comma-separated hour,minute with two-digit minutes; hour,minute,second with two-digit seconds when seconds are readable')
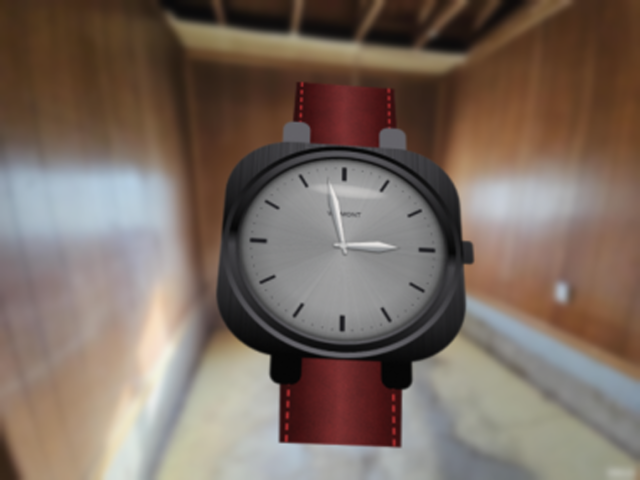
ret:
2,58
